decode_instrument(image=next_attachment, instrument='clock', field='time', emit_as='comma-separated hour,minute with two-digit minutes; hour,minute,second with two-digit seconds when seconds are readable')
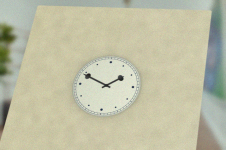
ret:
1,49
